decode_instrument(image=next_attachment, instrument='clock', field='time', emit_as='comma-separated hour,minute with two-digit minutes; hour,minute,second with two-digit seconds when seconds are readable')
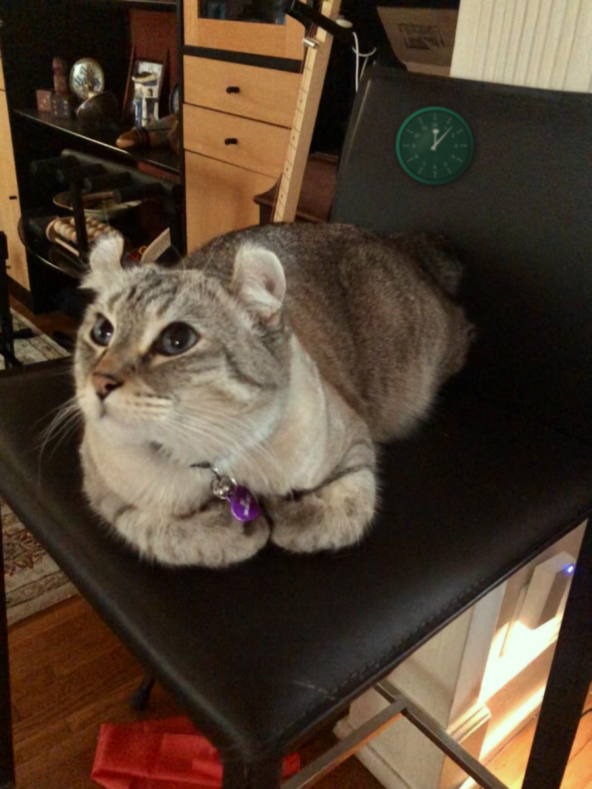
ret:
12,07
